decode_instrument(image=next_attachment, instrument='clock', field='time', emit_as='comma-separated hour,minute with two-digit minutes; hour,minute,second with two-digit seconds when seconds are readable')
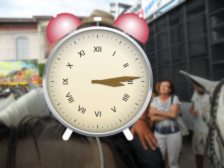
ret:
3,14
